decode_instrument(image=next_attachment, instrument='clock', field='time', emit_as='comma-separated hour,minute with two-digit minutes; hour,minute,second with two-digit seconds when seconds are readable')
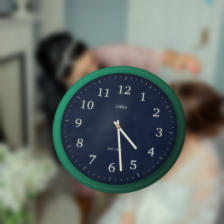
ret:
4,28
